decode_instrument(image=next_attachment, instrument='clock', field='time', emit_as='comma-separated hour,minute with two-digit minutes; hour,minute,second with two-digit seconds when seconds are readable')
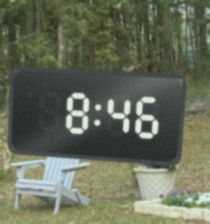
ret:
8,46
